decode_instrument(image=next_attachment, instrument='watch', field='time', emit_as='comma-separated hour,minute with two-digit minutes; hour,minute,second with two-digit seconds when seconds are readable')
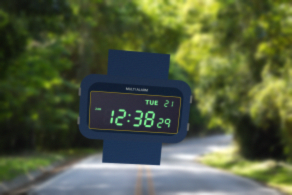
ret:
12,38,29
